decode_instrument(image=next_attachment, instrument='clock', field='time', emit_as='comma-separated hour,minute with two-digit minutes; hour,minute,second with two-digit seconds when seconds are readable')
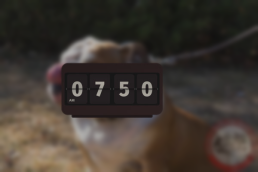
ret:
7,50
